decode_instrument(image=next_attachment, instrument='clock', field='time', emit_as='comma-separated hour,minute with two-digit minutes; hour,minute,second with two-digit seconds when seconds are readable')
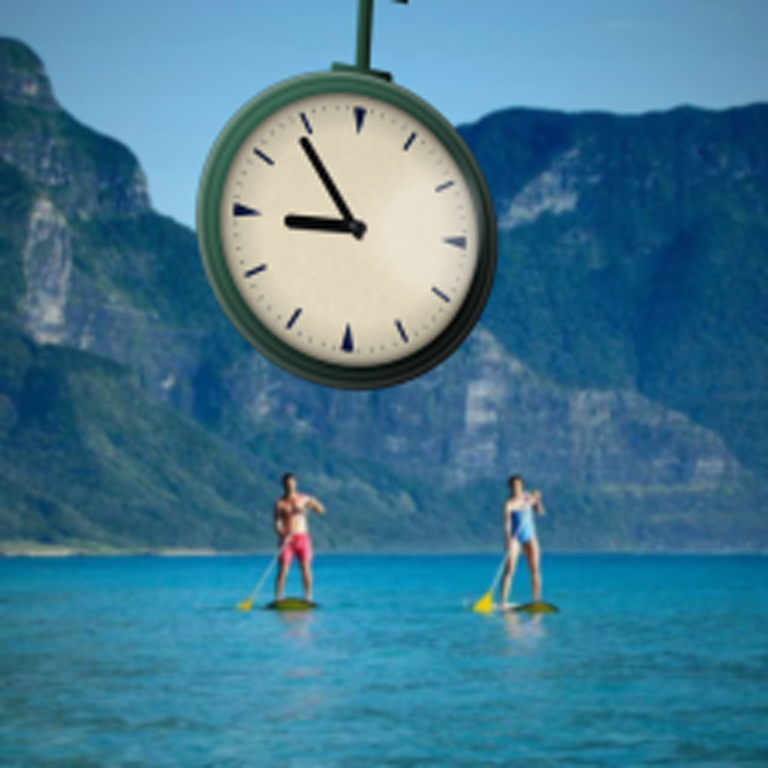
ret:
8,54
